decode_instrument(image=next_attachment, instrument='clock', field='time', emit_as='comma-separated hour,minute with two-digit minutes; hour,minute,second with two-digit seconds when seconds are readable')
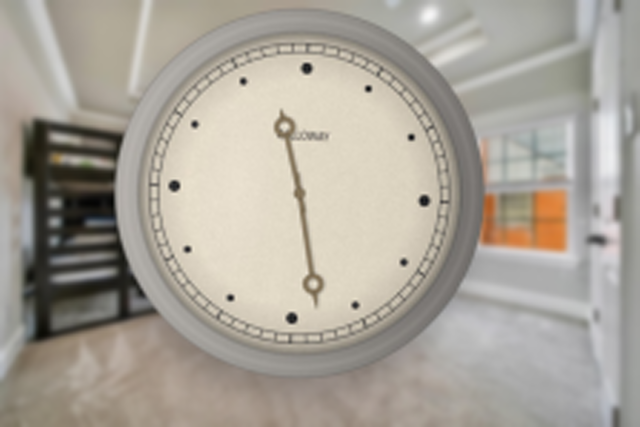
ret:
11,28
